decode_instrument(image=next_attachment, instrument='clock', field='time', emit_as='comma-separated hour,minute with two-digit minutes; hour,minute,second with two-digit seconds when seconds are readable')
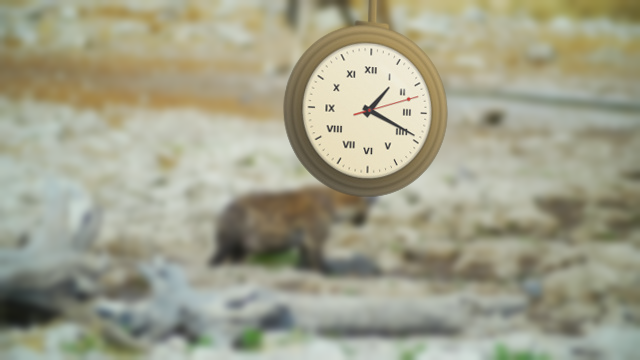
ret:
1,19,12
